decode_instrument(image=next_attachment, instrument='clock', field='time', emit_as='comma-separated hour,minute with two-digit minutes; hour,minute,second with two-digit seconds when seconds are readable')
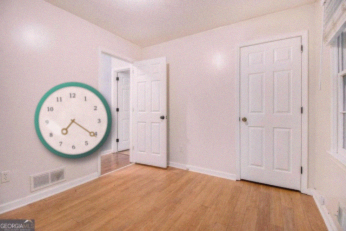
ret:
7,21
